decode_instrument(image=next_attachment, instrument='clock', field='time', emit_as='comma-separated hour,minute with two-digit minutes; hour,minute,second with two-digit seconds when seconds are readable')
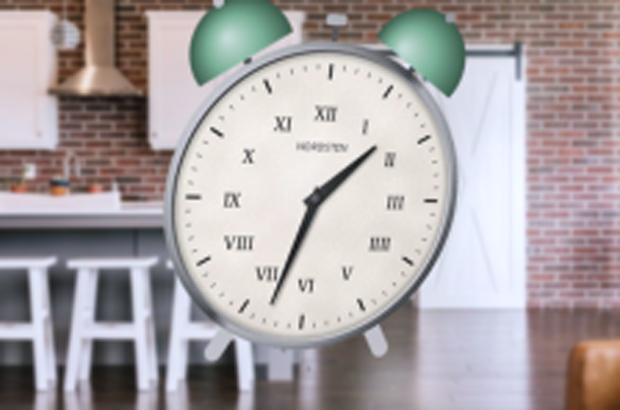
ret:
1,33
